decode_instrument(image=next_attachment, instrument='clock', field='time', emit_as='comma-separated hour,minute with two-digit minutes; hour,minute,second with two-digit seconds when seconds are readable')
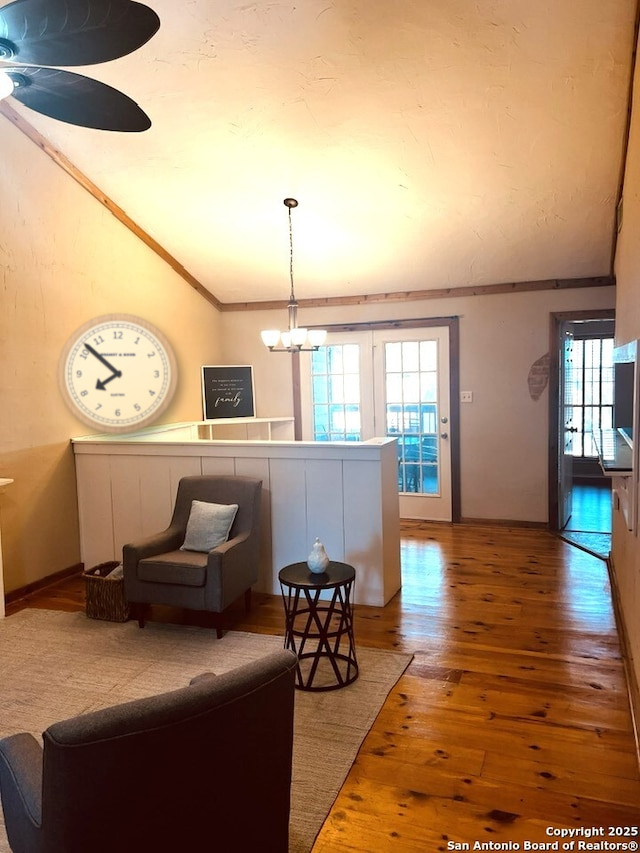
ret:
7,52
